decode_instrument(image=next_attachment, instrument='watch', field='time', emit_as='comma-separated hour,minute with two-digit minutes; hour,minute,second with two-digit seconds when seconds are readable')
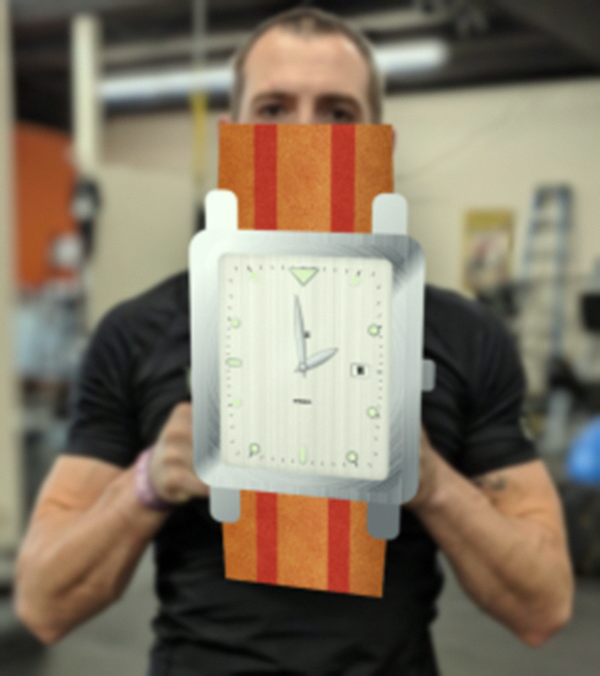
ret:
1,59
